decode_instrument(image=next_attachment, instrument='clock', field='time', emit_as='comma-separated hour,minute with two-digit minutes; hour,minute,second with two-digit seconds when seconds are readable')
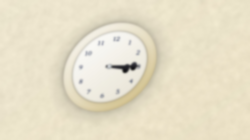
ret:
3,15
